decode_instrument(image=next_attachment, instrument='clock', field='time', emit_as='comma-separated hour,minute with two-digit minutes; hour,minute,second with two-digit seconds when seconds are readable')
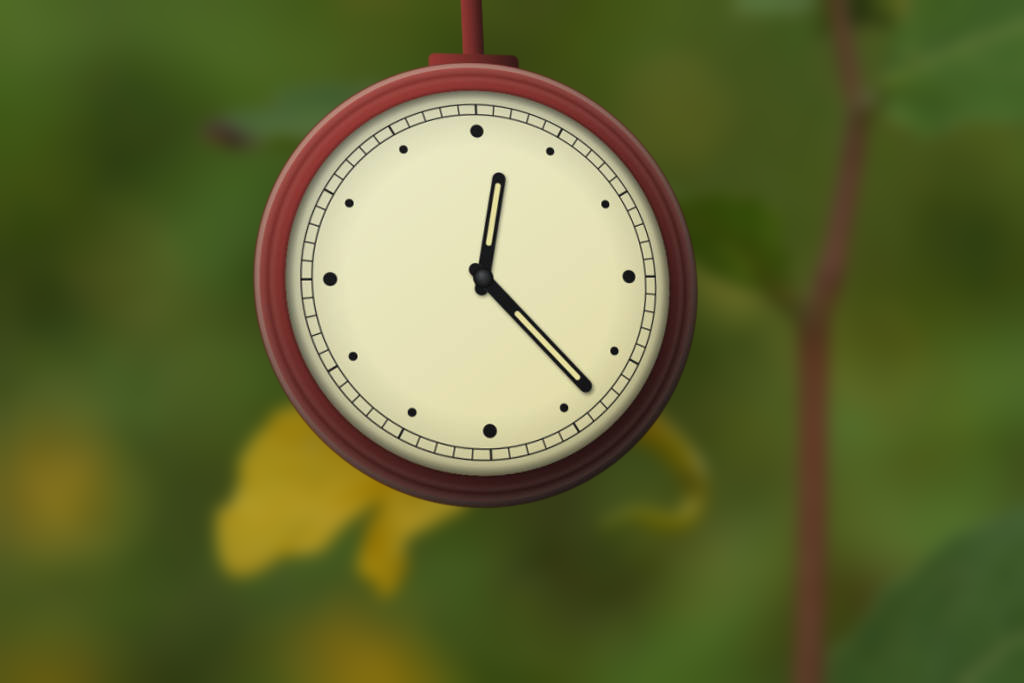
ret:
12,23
